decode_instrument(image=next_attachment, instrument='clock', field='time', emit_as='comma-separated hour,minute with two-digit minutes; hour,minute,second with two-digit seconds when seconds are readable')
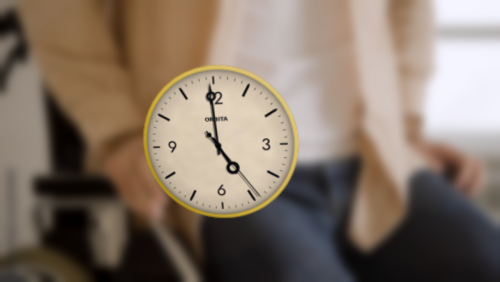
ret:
4,59,24
